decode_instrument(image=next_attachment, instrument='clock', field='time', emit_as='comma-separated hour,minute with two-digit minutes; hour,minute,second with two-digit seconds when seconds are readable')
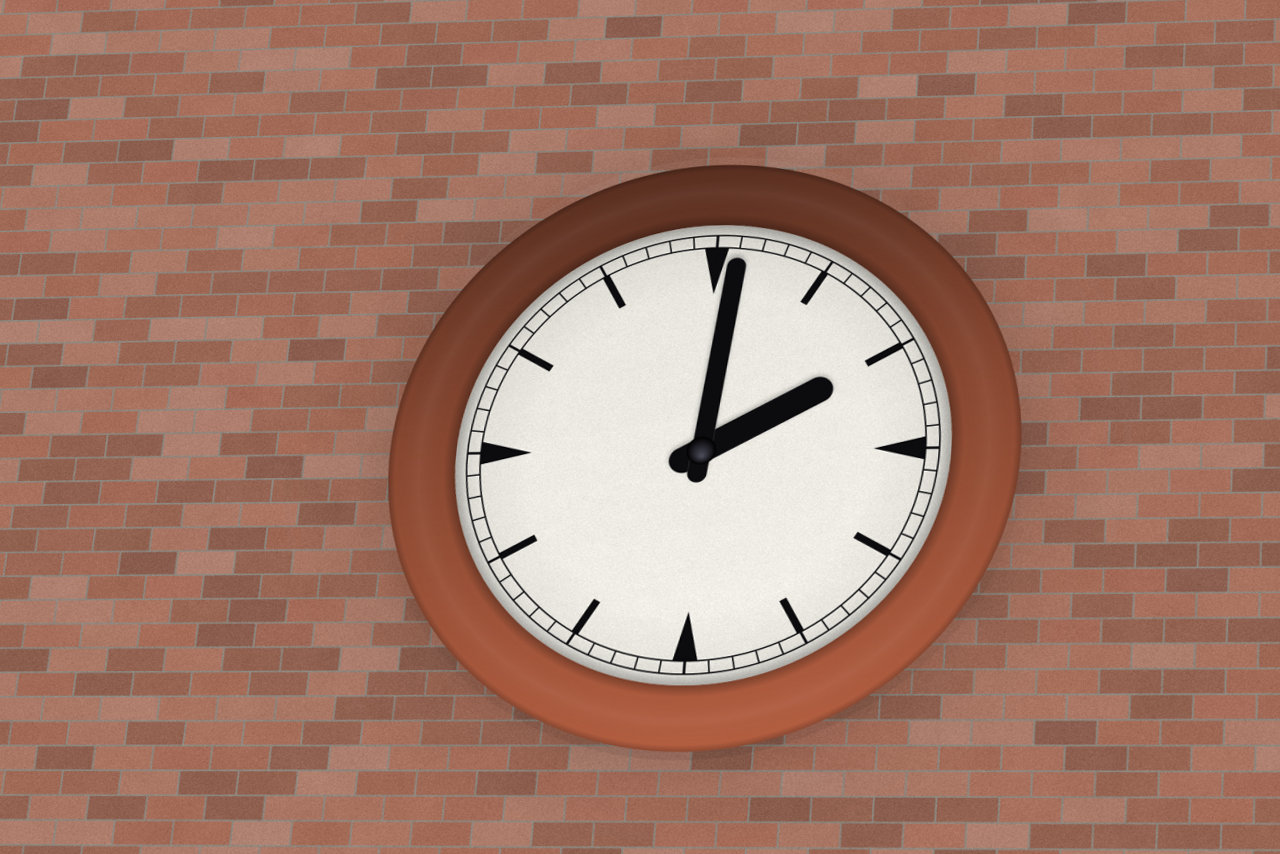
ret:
2,01
